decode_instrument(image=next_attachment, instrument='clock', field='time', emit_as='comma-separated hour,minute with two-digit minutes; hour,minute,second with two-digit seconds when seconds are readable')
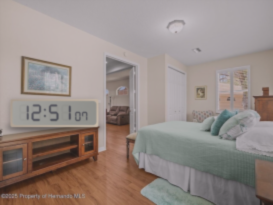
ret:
12,51,07
